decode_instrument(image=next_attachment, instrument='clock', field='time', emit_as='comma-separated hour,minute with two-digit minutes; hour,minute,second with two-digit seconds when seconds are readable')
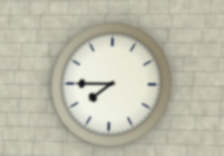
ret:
7,45
